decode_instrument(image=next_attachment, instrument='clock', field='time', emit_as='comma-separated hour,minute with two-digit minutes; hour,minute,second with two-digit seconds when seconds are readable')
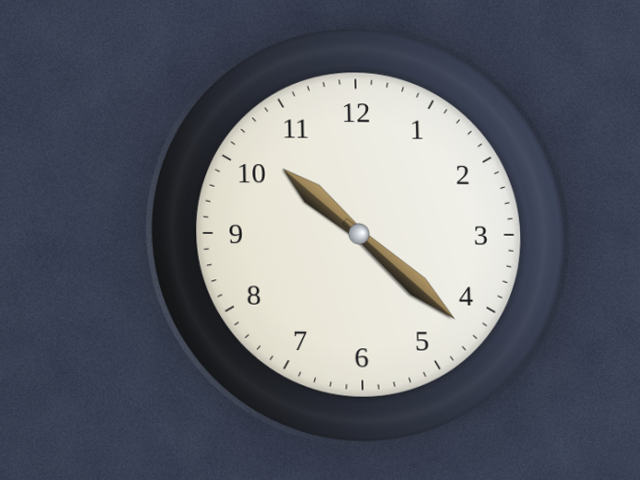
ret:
10,22
